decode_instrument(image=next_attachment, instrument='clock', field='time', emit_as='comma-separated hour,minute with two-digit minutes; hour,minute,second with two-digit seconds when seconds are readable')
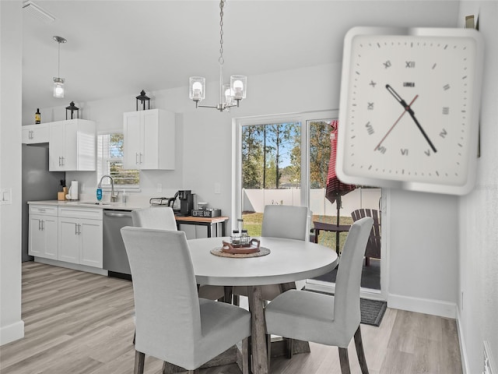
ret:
10,23,36
